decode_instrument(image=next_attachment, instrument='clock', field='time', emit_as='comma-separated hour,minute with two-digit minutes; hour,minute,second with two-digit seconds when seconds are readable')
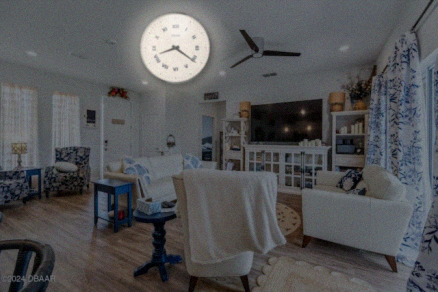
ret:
8,21
